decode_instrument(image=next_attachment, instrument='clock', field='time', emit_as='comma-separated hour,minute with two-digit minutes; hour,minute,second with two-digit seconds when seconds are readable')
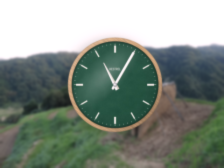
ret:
11,05
